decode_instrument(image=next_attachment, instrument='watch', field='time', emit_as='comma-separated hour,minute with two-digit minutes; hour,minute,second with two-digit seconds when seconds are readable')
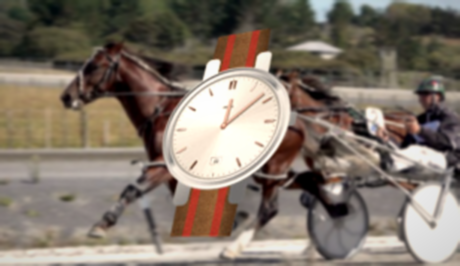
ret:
12,08
